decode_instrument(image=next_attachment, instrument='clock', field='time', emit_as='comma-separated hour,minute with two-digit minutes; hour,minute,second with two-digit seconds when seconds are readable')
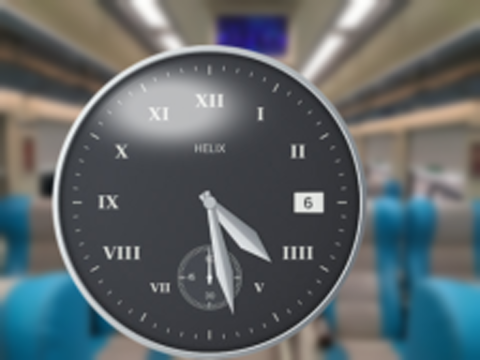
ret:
4,28
